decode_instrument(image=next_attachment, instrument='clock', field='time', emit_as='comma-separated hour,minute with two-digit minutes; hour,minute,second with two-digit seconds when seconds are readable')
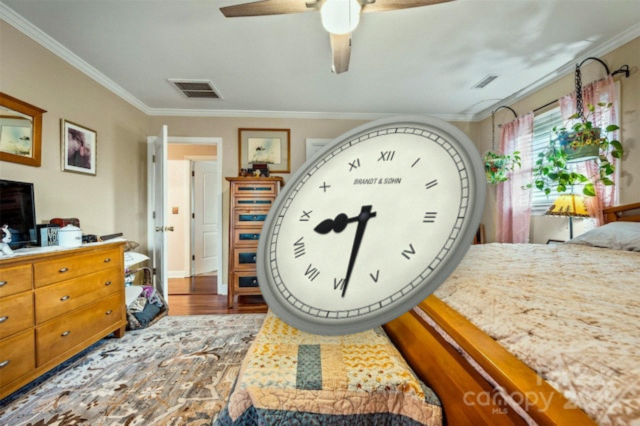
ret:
8,29
